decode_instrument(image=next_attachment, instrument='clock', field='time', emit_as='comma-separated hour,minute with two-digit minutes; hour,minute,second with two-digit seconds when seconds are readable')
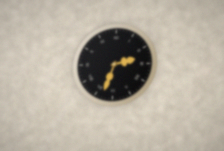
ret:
2,33
